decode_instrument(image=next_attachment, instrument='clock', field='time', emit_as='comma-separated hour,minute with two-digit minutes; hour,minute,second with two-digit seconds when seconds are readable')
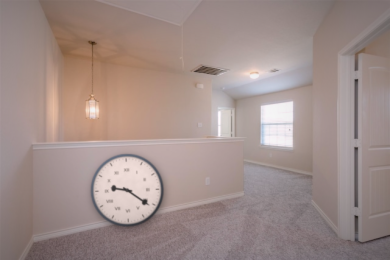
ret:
9,21
